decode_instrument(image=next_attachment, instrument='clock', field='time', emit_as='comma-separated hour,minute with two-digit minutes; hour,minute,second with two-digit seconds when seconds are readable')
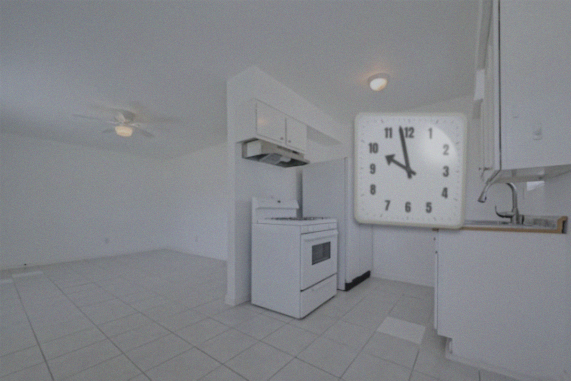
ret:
9,58
